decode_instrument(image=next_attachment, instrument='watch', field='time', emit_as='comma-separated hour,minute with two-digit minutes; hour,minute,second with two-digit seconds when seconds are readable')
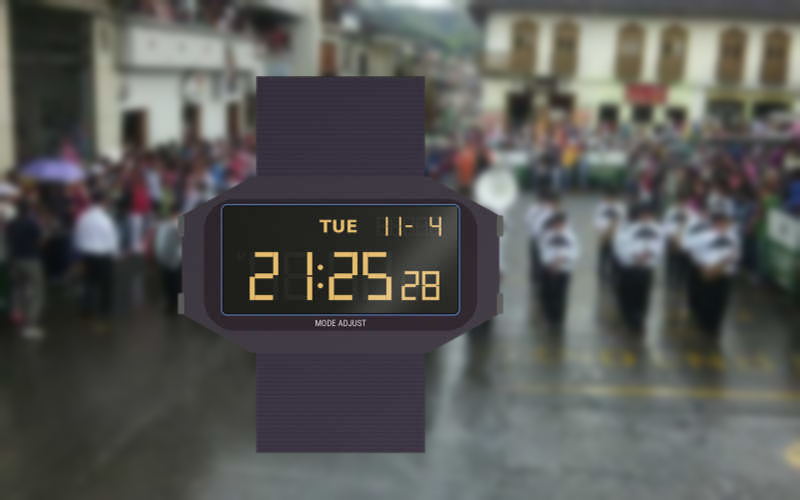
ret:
21,25,28
